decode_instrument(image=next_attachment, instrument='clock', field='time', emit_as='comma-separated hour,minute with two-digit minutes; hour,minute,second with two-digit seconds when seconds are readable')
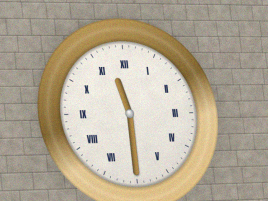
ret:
11,30
